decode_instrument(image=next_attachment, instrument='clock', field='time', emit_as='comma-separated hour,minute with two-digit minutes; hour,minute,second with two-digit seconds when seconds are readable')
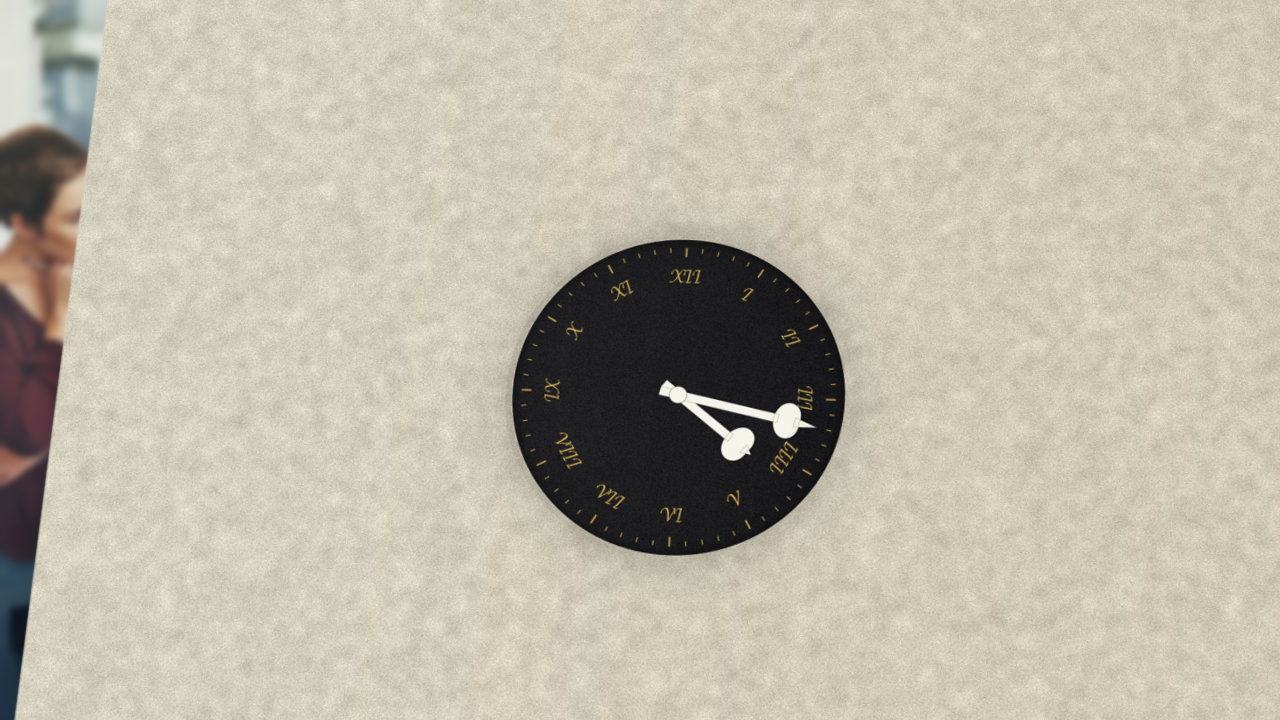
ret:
4,17
